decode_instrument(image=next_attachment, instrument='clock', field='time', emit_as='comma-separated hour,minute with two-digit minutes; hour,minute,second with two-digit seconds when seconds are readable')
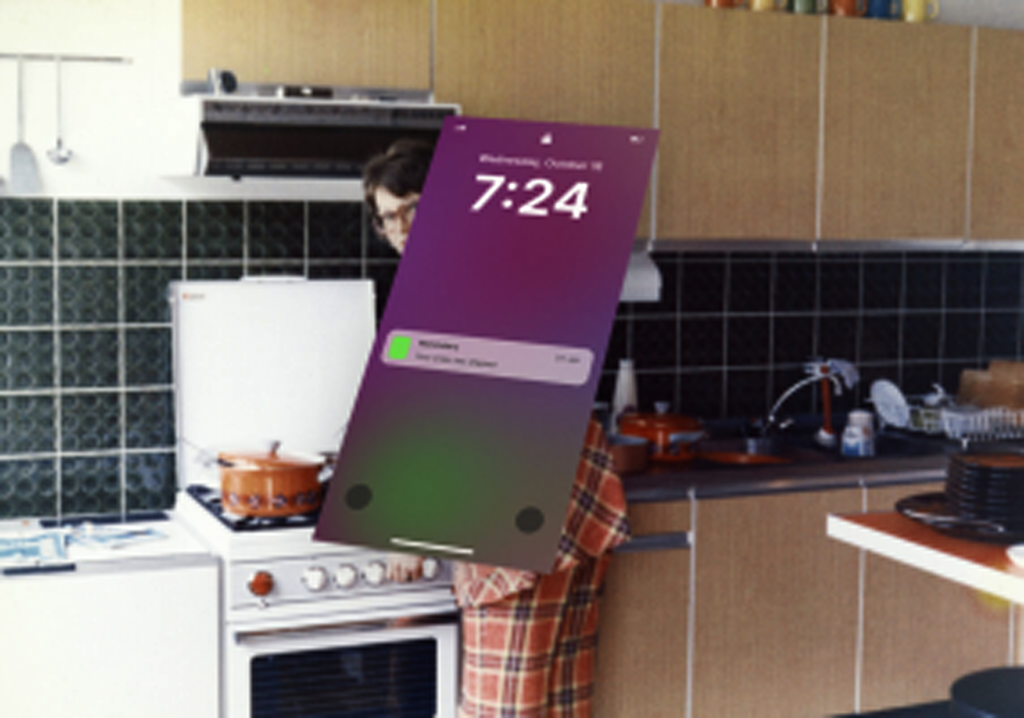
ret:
7,24
